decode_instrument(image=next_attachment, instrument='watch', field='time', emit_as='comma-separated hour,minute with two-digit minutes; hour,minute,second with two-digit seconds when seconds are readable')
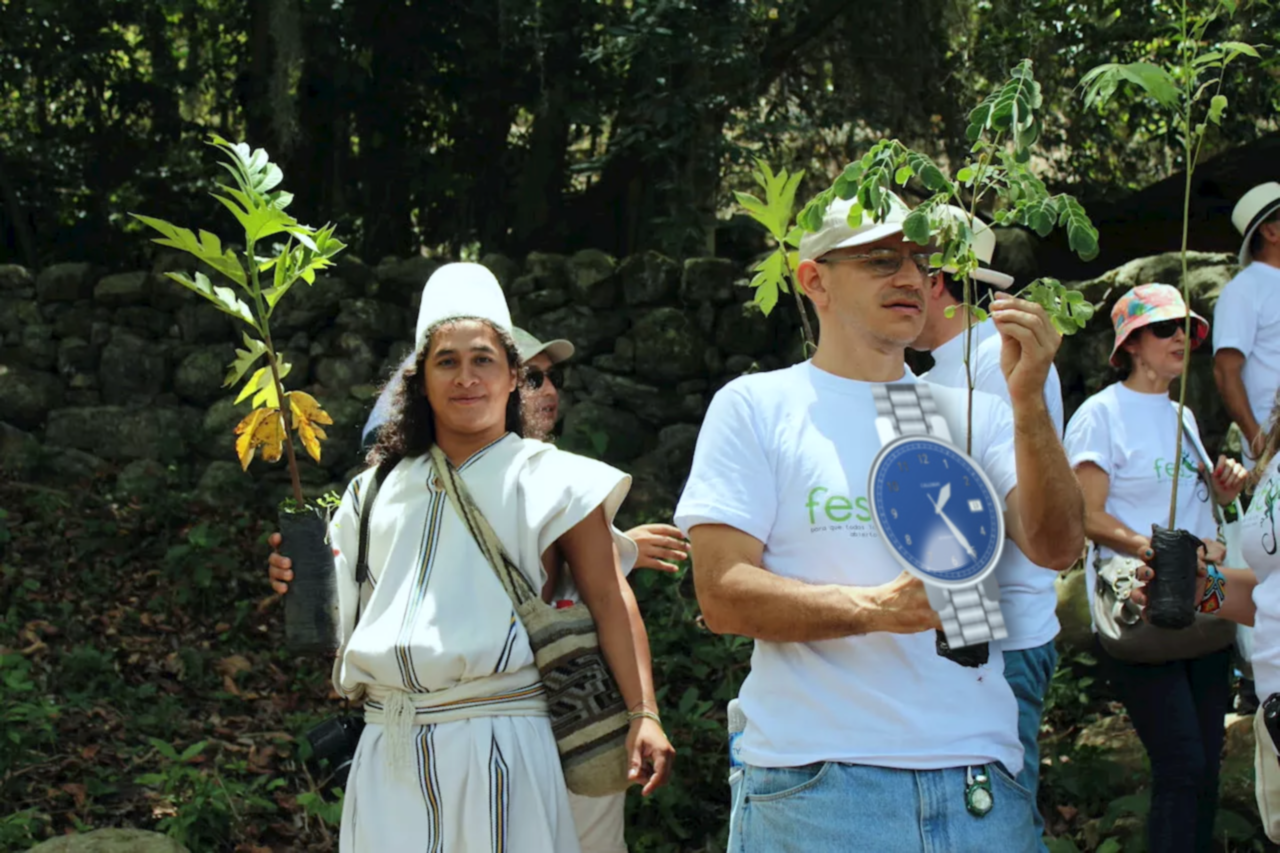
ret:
1,25,26
